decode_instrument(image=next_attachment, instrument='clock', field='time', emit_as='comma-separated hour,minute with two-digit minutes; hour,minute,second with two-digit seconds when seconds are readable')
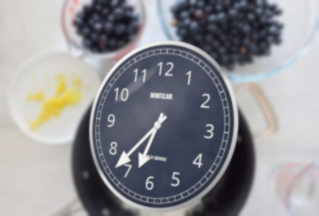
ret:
6,37
